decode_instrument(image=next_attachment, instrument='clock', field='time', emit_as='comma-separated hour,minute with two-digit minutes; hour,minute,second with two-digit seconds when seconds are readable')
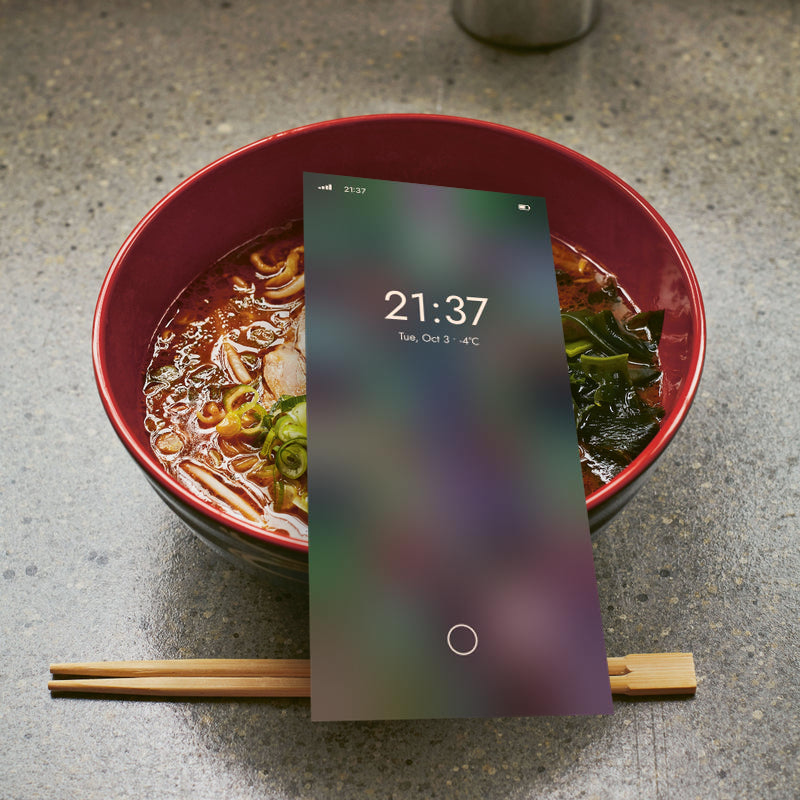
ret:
21,37
